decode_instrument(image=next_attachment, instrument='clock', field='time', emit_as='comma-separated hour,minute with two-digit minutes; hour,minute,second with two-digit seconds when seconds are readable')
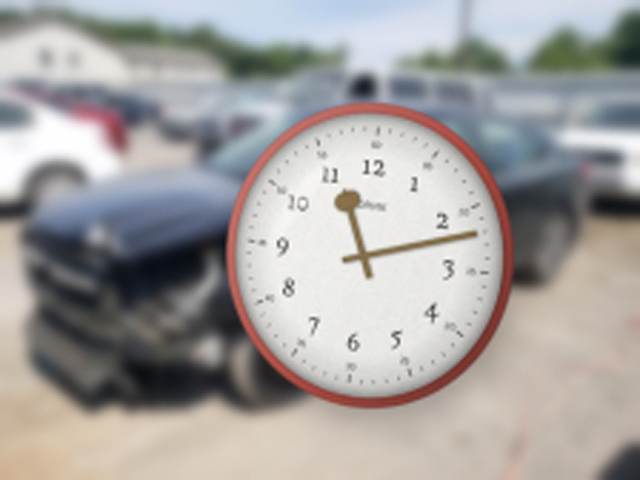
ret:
11,12
